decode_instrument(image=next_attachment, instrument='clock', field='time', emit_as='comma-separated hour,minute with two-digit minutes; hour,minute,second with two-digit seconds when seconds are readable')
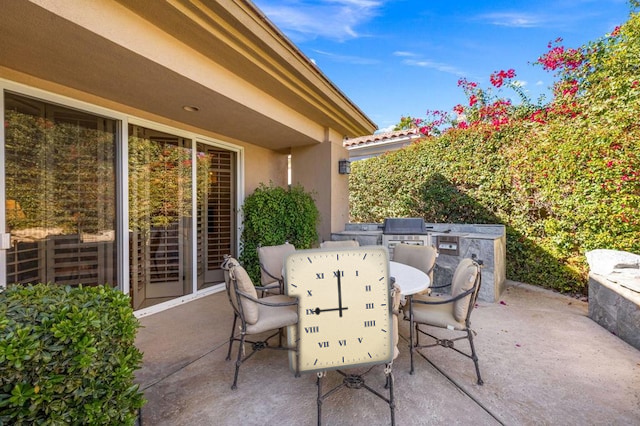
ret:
9,00
